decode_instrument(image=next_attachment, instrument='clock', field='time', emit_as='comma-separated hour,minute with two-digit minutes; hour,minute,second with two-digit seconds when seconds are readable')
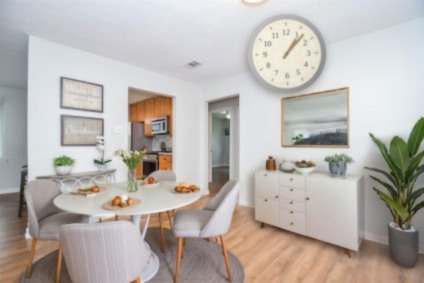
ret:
1,07
